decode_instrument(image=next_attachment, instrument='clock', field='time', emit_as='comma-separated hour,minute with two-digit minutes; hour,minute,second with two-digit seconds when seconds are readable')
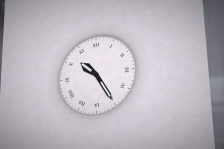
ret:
10,25
